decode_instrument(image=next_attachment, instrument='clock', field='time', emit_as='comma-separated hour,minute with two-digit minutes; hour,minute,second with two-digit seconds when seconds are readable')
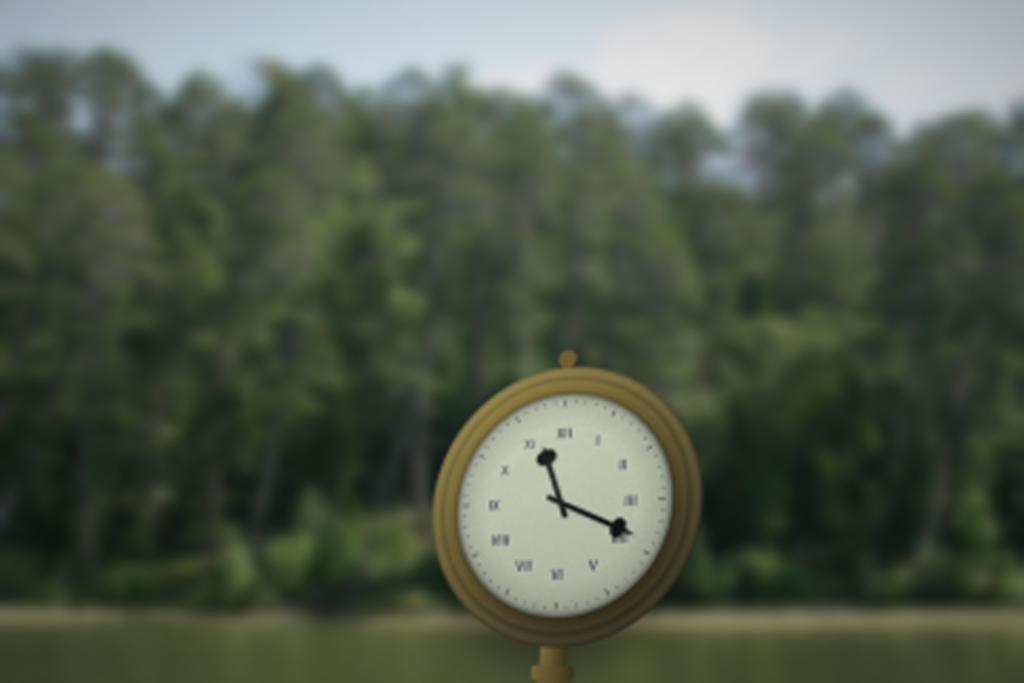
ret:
11,19
